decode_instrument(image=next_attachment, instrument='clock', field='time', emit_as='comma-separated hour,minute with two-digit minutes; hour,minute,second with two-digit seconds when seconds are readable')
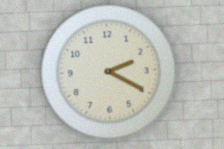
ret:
2,20
